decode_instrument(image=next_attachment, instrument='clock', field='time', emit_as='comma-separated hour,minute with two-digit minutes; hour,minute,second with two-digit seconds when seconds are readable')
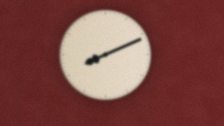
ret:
8,11
